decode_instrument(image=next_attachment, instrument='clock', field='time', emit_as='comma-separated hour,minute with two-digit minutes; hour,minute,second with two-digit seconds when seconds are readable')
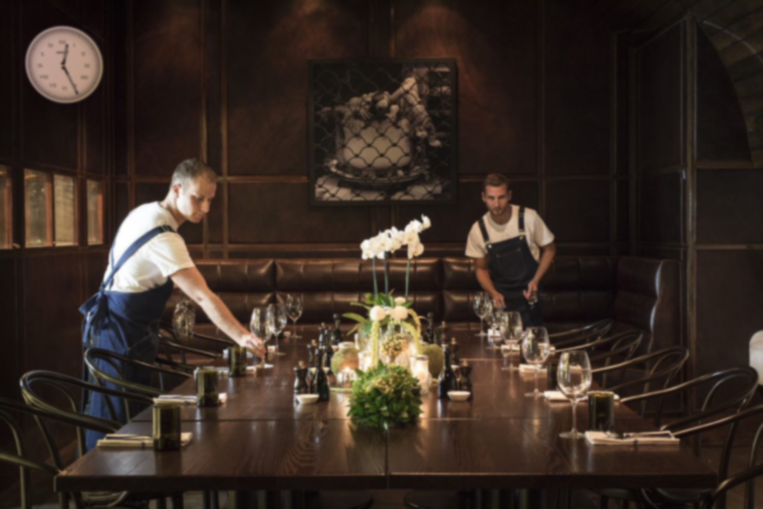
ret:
12,26
